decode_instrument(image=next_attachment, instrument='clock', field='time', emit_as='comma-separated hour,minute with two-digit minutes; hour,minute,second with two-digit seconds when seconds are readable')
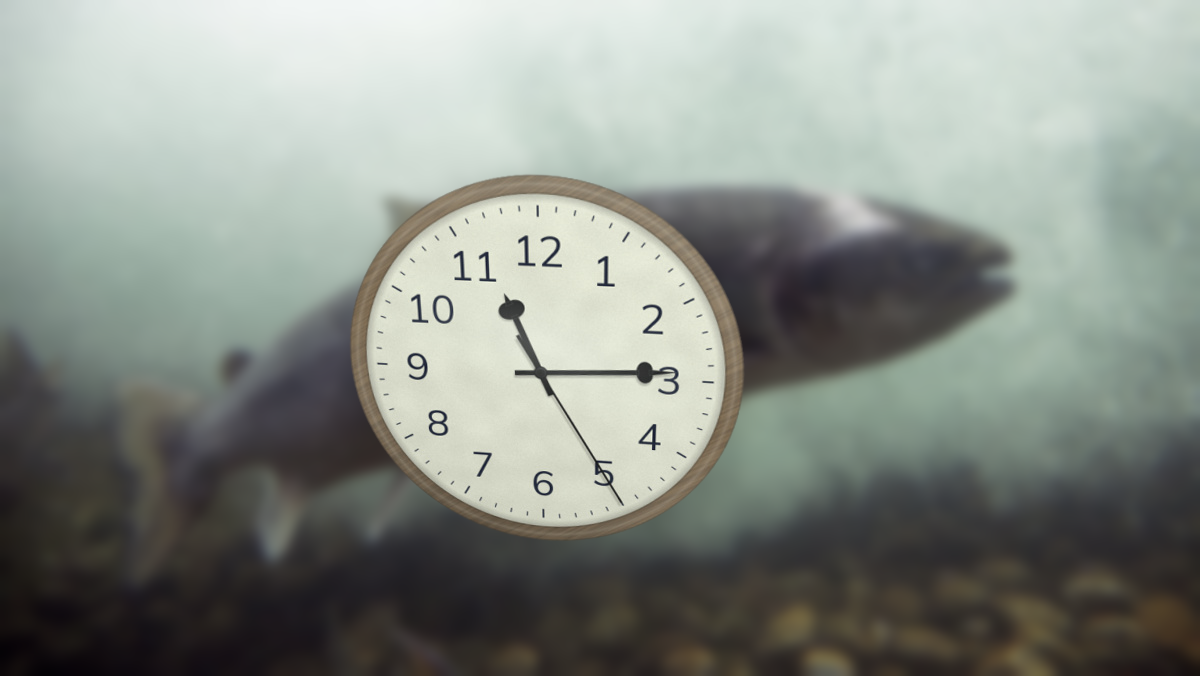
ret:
11,14,25
